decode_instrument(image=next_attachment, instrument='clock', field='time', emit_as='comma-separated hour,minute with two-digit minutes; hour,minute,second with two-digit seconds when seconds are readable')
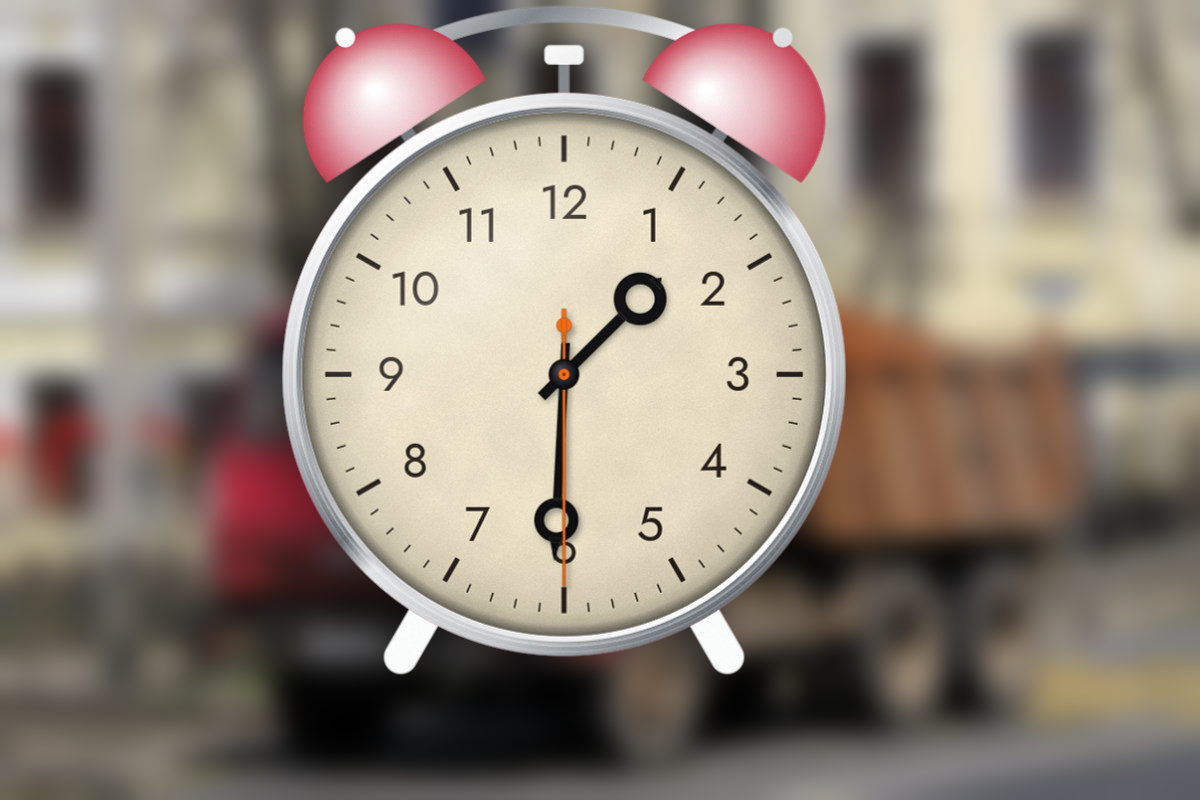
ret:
1,30,30
